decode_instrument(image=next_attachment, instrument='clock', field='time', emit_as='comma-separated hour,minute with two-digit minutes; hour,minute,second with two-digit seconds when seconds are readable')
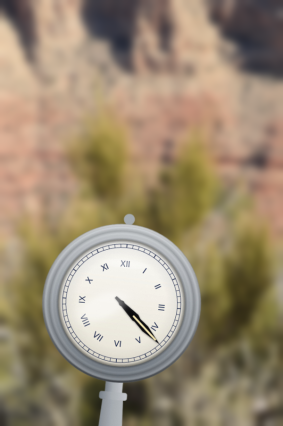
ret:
4,22
